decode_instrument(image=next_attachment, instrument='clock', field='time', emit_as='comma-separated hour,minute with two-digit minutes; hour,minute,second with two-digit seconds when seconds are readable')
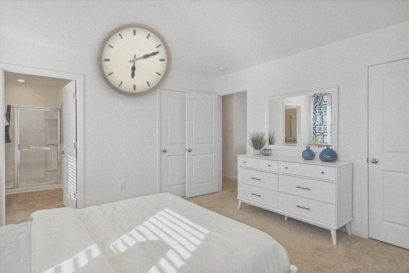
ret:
6,12
